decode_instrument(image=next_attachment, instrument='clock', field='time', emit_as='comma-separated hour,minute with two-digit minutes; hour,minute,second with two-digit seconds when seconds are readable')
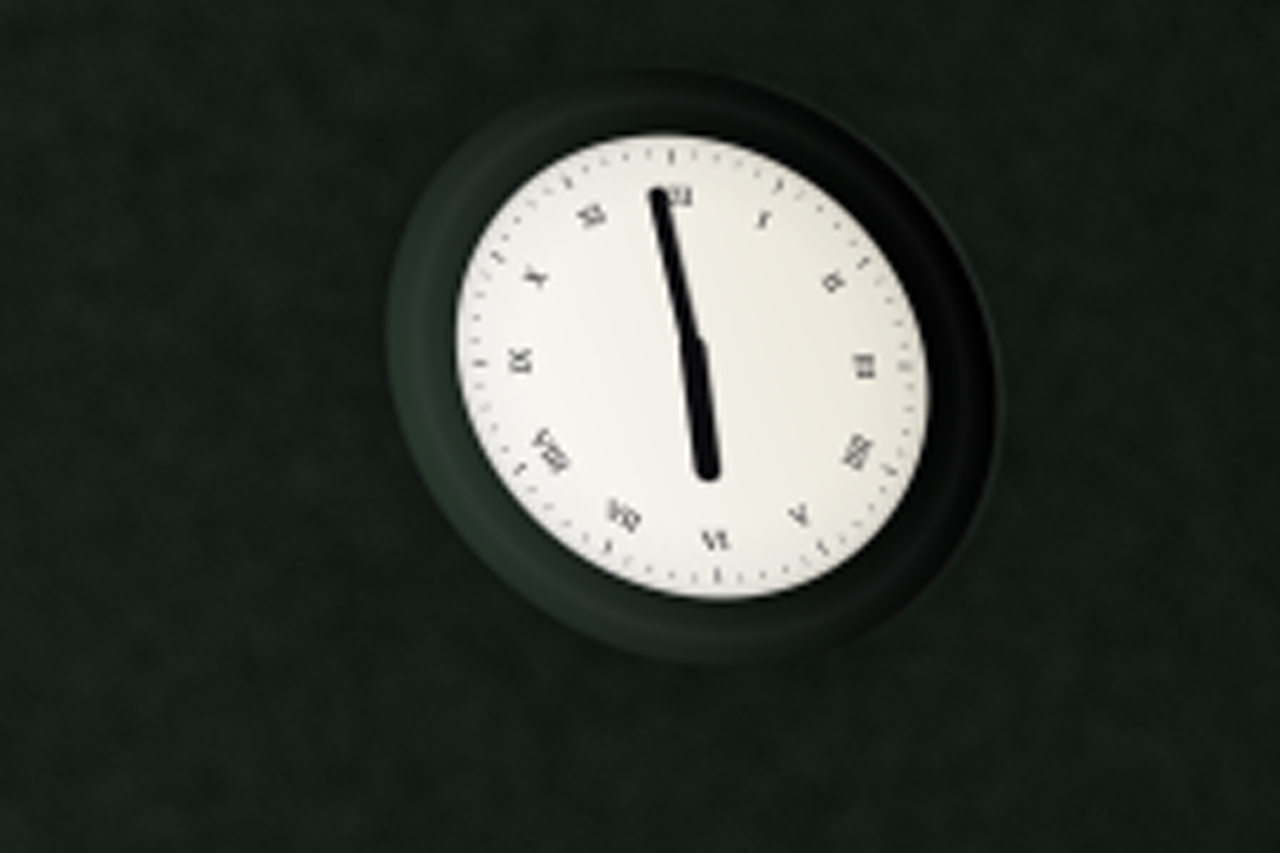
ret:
5,59
